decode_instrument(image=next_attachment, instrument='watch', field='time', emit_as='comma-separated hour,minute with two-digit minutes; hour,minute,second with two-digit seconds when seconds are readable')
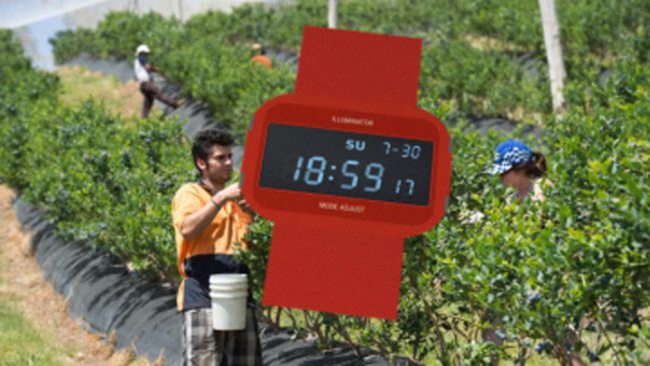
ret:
18,59,17
